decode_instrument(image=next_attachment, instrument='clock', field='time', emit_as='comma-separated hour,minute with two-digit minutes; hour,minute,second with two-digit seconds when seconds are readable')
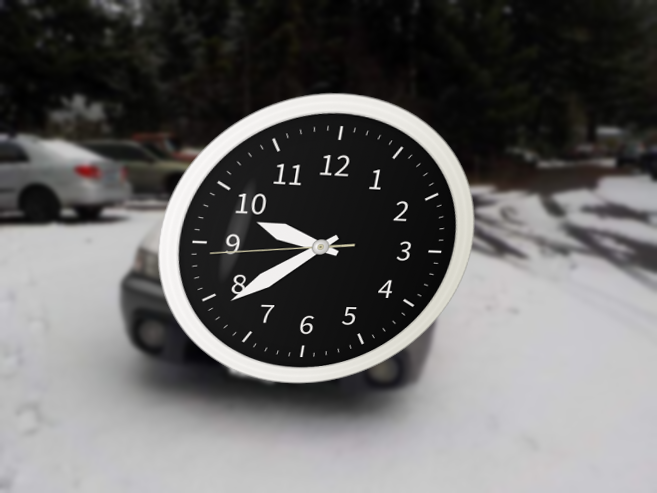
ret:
9,38,44
